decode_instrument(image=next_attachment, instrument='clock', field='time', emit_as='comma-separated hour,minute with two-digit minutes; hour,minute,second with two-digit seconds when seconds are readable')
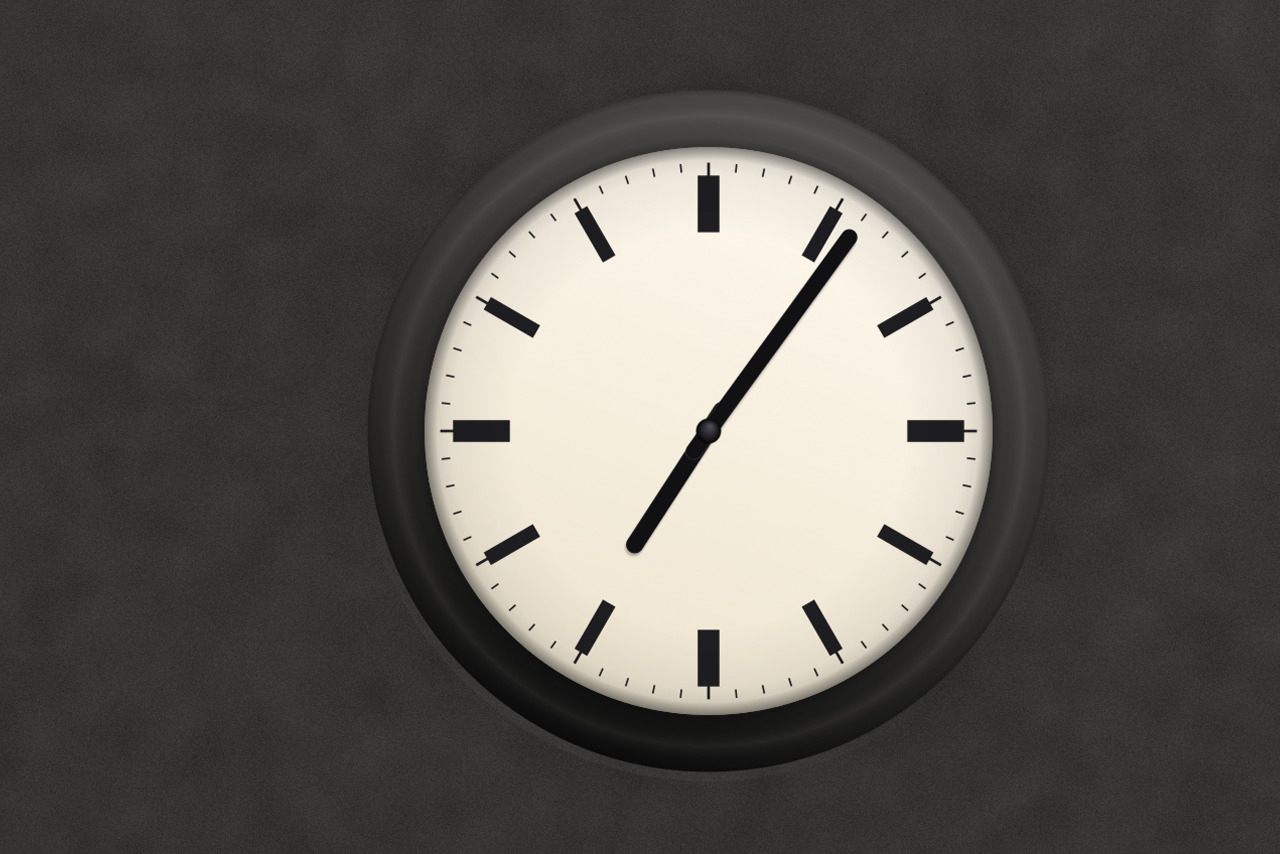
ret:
7,06
